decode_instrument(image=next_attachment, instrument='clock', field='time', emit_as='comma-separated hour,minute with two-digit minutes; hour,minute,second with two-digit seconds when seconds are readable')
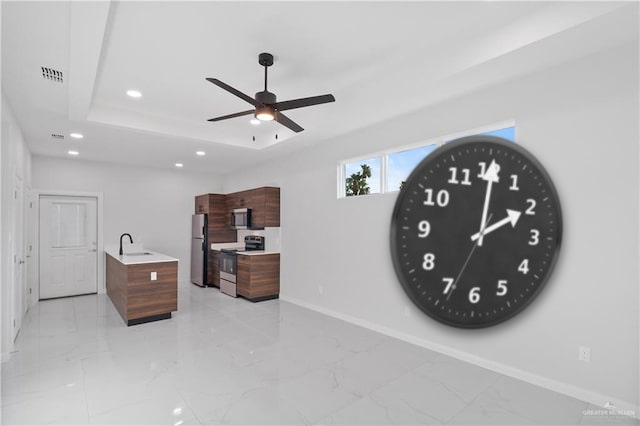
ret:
2,00,34
